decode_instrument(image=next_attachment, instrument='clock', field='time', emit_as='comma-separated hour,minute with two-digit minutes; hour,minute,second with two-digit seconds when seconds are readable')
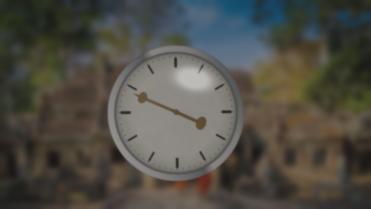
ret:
3,49
